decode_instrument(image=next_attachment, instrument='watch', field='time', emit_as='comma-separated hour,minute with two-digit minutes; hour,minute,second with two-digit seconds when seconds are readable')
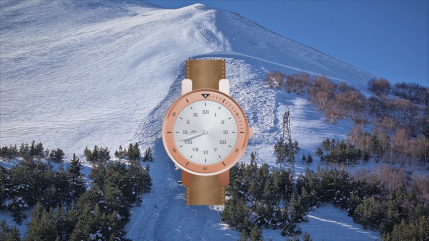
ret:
8,42
